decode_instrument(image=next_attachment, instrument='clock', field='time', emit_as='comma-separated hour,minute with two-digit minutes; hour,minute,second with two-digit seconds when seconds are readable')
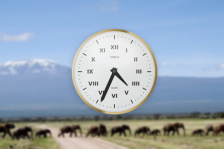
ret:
4,34
